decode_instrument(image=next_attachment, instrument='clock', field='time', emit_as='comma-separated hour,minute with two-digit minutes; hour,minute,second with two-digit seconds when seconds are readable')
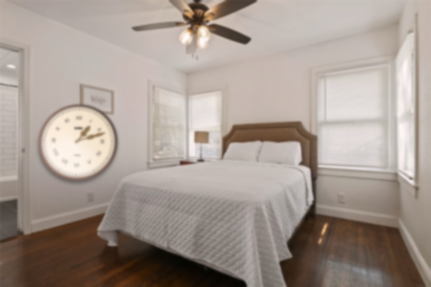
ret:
1,12
